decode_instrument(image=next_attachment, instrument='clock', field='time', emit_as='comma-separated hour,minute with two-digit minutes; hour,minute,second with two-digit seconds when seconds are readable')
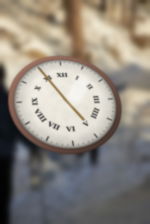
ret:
4,55
